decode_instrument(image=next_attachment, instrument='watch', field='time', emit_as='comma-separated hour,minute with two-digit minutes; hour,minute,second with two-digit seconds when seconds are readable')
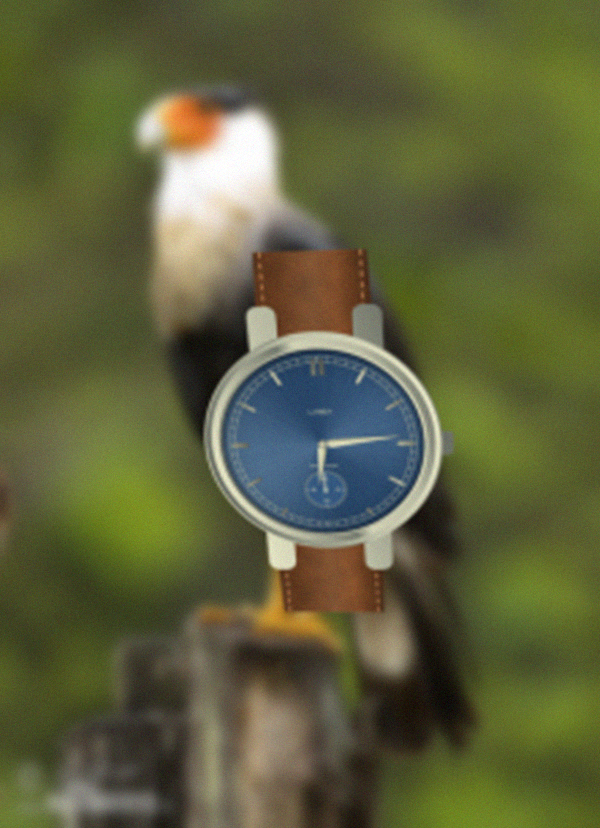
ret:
6,14
